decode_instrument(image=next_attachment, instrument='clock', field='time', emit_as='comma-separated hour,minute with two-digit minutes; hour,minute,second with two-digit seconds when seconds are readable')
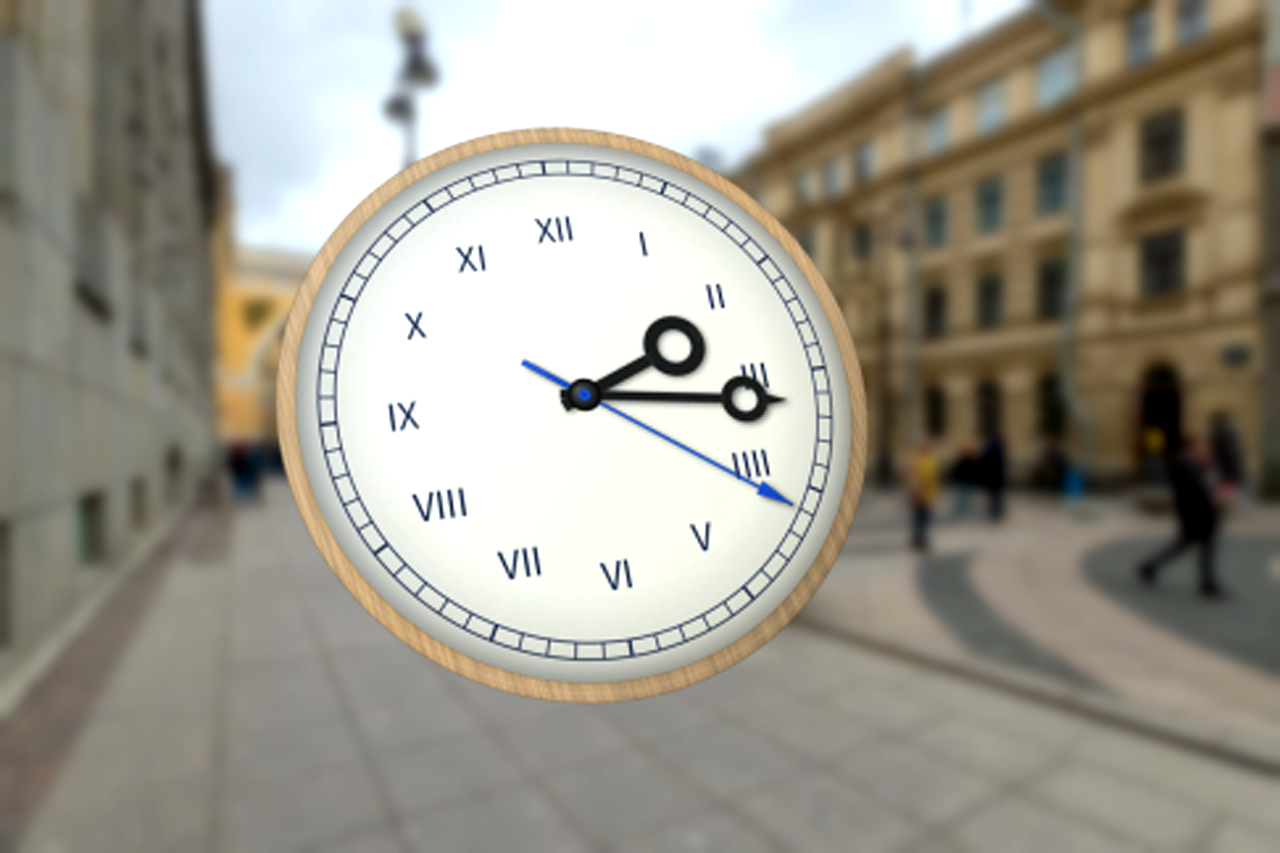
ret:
2,16,21
